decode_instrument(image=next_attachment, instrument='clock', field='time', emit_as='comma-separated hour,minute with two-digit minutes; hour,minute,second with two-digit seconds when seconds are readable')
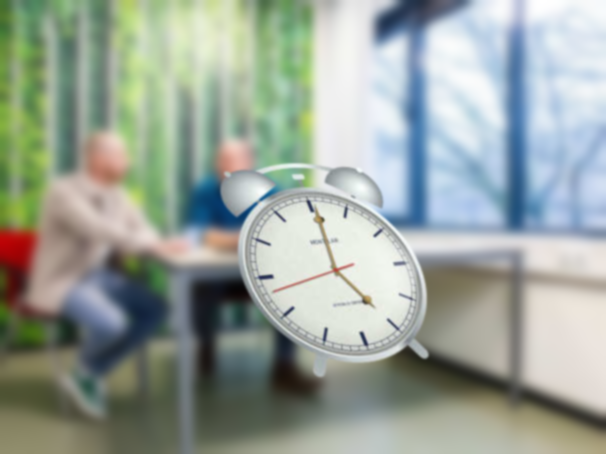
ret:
5,00,43
